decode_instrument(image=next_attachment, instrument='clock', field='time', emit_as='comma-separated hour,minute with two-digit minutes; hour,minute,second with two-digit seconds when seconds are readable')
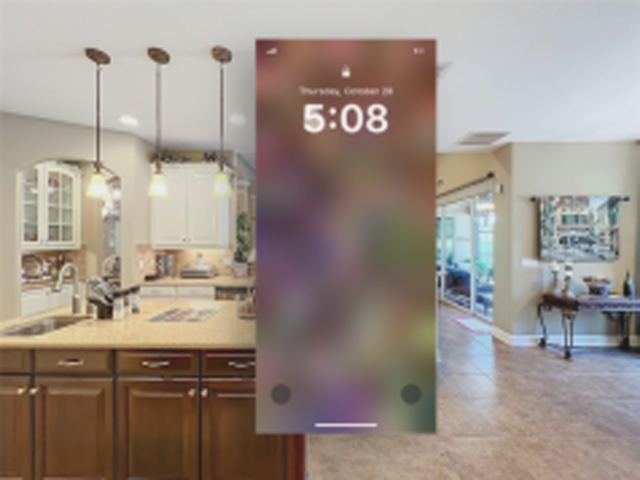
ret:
5,08
